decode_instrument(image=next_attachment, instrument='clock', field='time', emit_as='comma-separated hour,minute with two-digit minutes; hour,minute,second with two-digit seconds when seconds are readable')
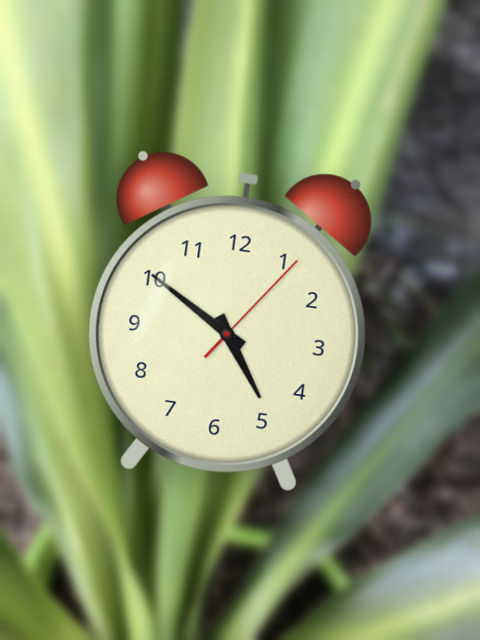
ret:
4,50,06
